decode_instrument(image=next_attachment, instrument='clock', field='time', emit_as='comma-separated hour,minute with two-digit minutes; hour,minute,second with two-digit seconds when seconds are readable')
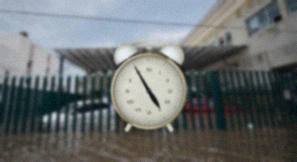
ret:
4,55
